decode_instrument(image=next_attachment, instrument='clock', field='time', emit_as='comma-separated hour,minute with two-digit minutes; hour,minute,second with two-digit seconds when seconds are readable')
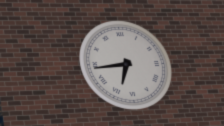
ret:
6,44
